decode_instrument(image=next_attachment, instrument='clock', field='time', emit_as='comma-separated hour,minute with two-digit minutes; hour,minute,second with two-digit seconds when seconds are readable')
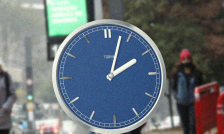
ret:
2,03
